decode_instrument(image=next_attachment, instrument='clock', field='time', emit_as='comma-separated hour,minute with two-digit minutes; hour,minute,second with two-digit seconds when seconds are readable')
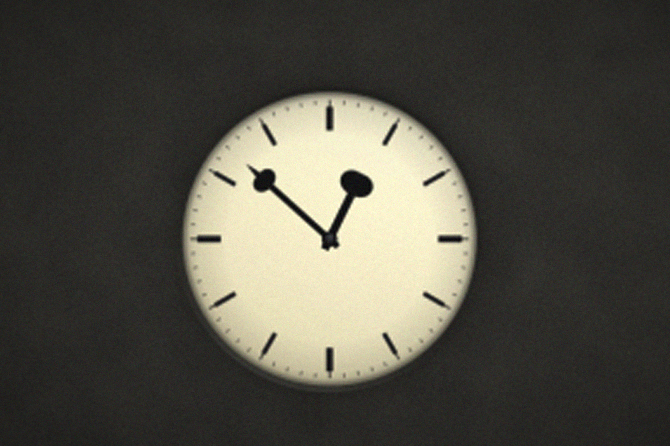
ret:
12,52
